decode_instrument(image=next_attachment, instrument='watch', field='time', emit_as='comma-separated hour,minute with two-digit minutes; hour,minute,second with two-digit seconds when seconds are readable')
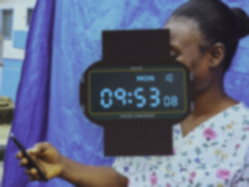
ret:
9,53
